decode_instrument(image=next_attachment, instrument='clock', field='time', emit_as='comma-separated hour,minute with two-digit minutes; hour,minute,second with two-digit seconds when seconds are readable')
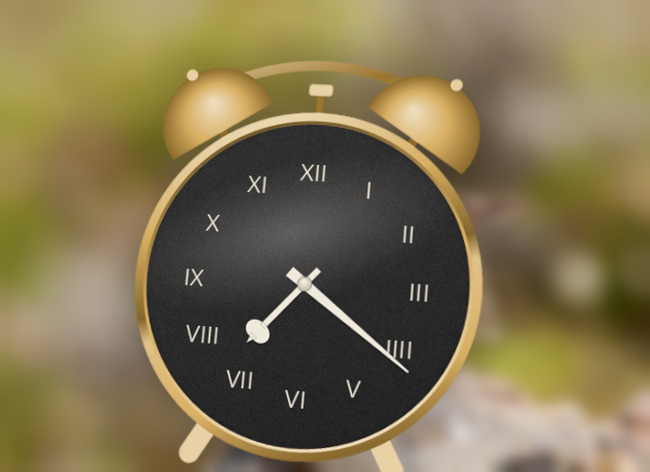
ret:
7,21
